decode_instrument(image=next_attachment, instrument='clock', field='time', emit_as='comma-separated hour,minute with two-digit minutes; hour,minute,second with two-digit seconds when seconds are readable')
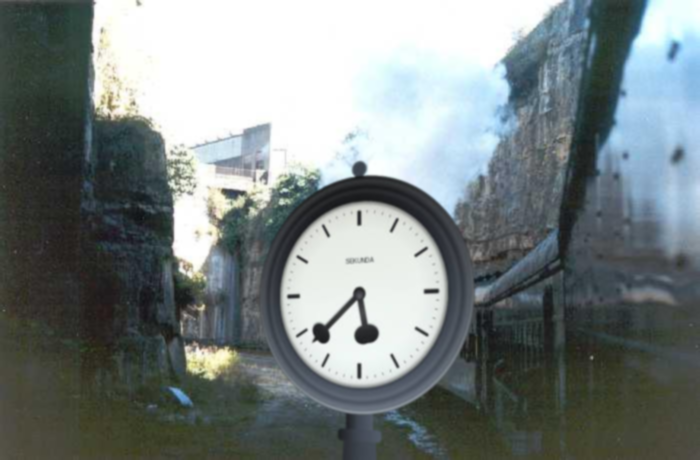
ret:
5,38
